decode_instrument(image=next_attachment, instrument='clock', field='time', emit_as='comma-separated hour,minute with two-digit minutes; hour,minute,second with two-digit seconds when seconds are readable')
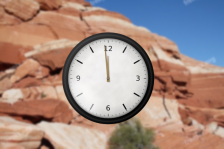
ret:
11,59
